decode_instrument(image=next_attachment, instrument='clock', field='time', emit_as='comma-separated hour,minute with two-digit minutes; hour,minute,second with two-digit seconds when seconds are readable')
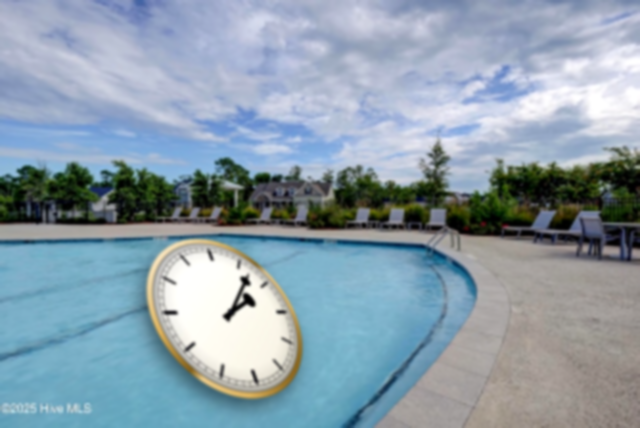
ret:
2,07
